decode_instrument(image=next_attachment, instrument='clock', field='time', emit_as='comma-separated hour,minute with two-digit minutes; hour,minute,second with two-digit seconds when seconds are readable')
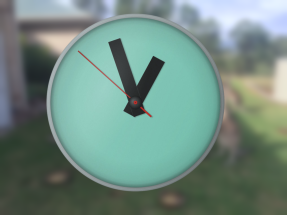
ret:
12,56,52
